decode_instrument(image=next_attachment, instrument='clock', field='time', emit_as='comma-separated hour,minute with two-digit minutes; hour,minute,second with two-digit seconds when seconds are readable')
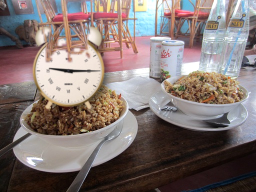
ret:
9,15
